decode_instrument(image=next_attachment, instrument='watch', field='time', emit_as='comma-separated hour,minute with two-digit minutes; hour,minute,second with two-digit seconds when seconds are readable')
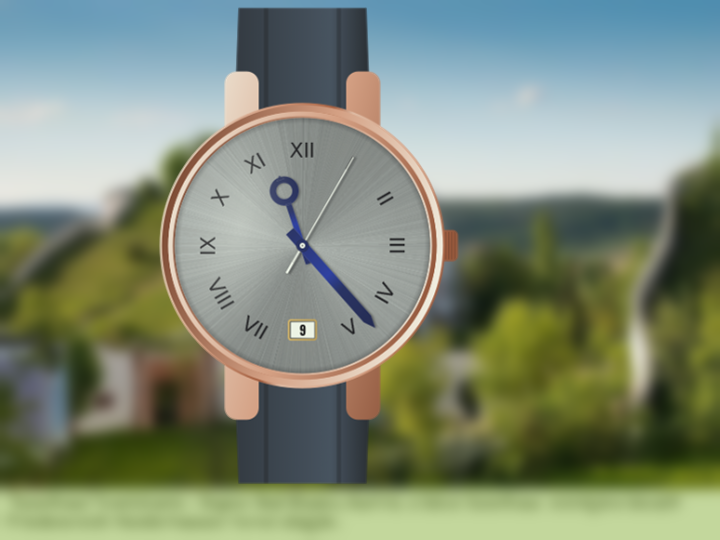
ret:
11,23,05
